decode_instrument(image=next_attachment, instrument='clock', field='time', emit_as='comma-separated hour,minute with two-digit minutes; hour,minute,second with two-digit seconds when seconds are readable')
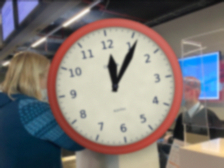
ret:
12,06
